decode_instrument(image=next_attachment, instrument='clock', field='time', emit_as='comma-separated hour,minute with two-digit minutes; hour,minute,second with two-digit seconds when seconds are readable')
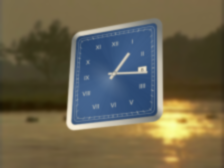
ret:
1,16
